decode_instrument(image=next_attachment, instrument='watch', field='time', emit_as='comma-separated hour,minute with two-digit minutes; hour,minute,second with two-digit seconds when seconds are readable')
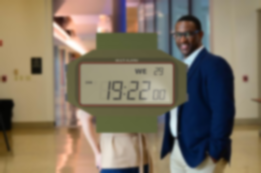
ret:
19,22
